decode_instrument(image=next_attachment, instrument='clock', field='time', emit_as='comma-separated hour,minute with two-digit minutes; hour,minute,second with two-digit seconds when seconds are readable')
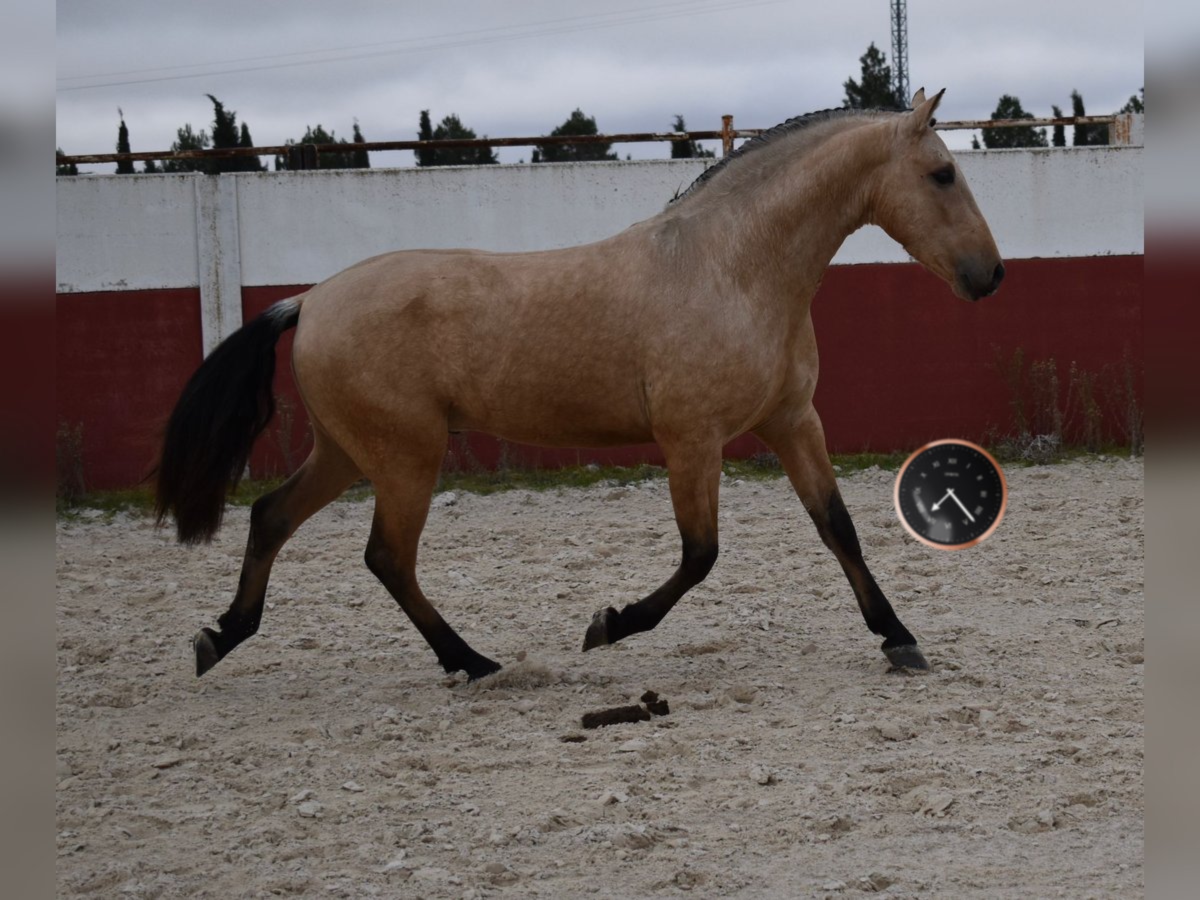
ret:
7,23
